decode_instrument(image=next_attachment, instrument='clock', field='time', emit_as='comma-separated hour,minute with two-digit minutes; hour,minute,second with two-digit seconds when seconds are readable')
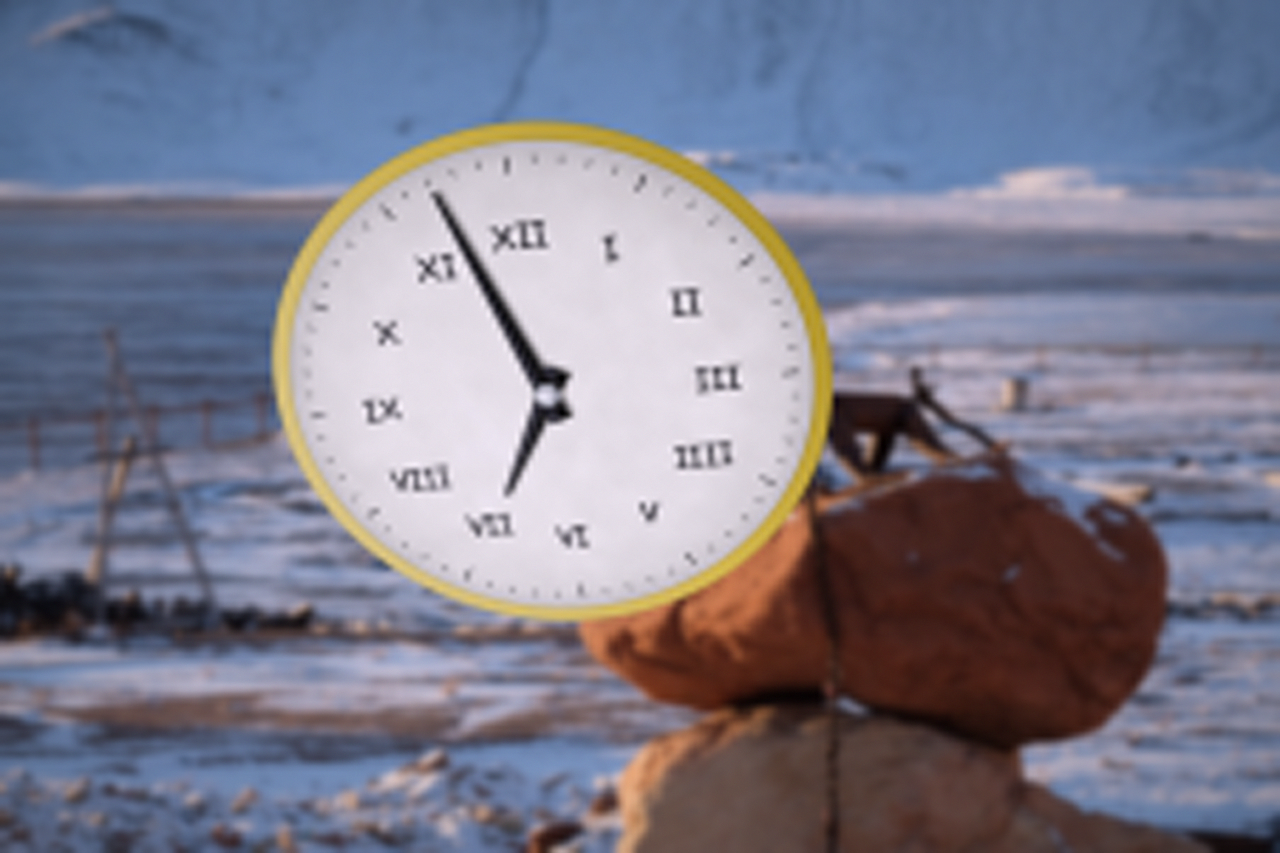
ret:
6,57
